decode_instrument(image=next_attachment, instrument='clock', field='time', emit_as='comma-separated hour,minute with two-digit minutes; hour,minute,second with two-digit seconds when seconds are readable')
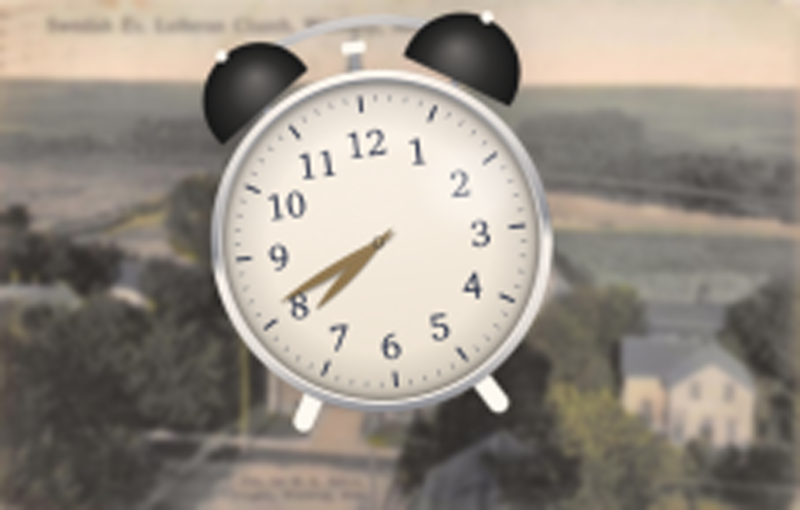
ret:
7,41
